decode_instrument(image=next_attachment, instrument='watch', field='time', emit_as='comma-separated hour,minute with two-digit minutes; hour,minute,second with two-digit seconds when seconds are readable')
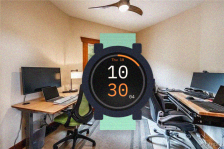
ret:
10,30
